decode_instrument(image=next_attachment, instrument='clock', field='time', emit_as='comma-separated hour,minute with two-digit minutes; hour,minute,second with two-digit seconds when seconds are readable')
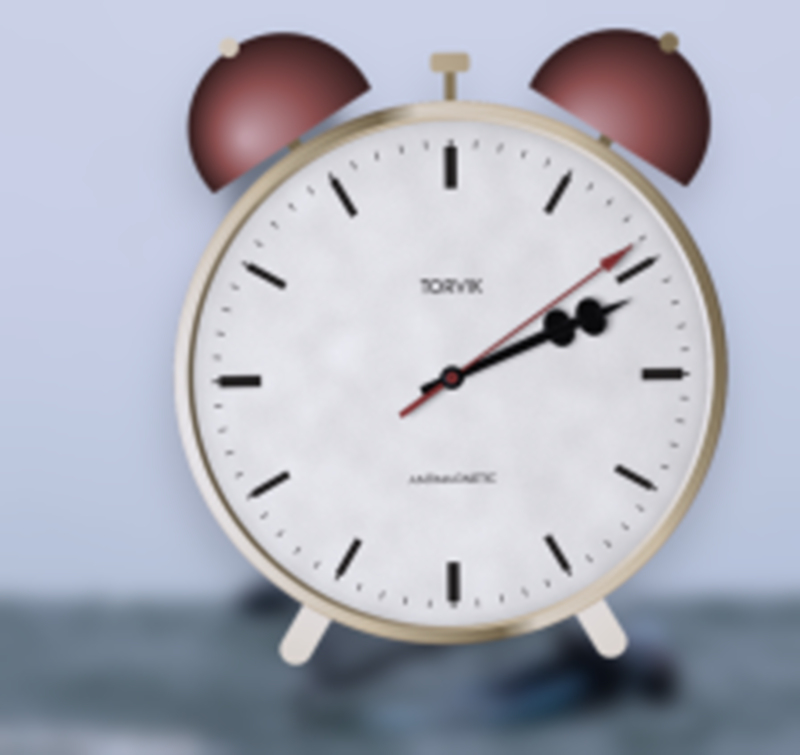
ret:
2,11,09
